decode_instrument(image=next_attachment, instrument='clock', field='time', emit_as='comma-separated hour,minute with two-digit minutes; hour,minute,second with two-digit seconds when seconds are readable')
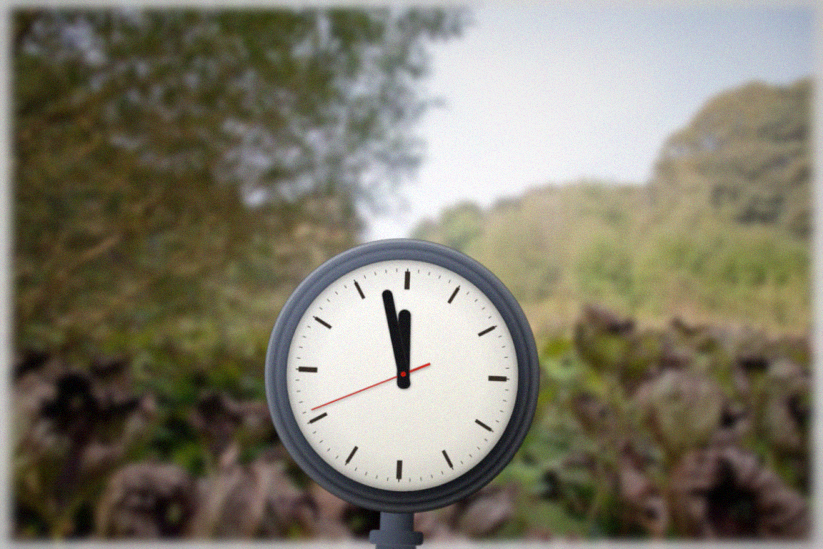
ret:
11,57,41
